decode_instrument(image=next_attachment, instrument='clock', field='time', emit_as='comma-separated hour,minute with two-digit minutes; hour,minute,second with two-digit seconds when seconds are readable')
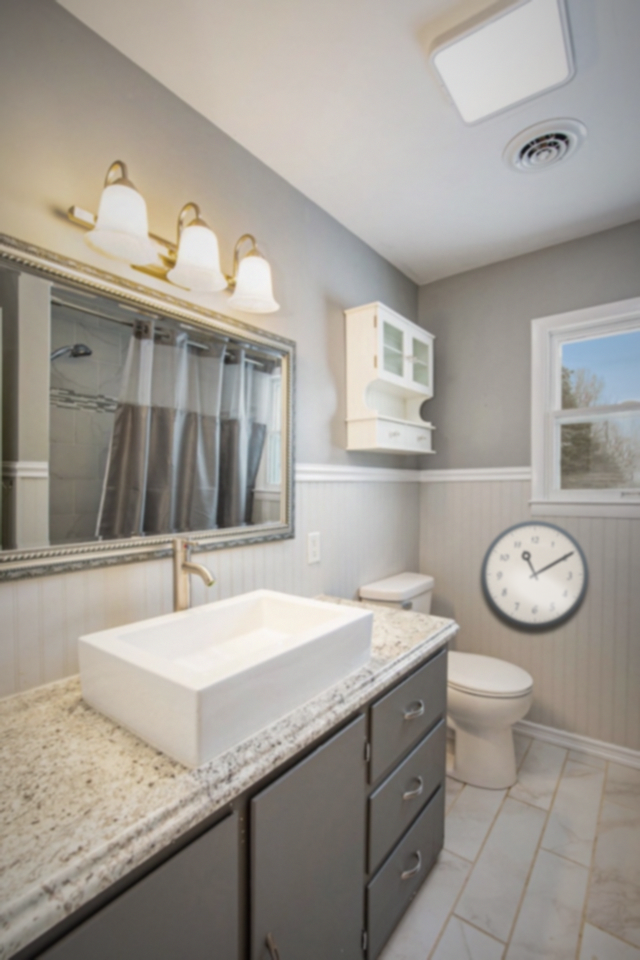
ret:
11,10
